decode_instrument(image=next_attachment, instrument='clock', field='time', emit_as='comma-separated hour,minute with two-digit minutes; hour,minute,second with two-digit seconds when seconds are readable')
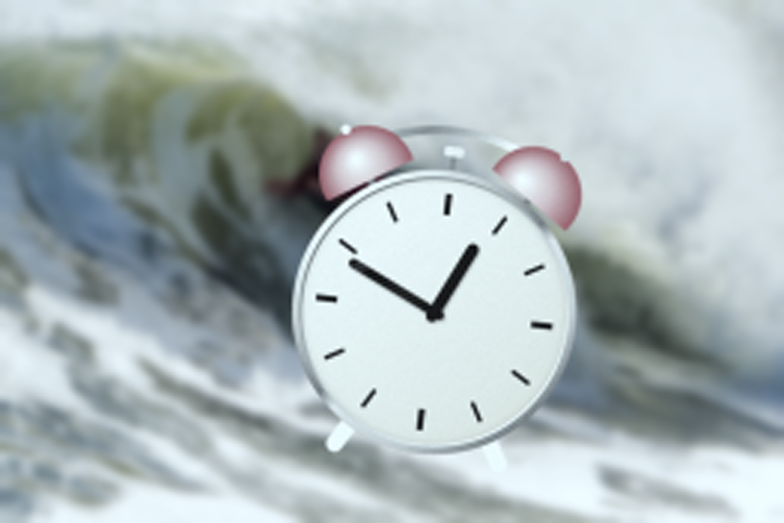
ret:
12,49
